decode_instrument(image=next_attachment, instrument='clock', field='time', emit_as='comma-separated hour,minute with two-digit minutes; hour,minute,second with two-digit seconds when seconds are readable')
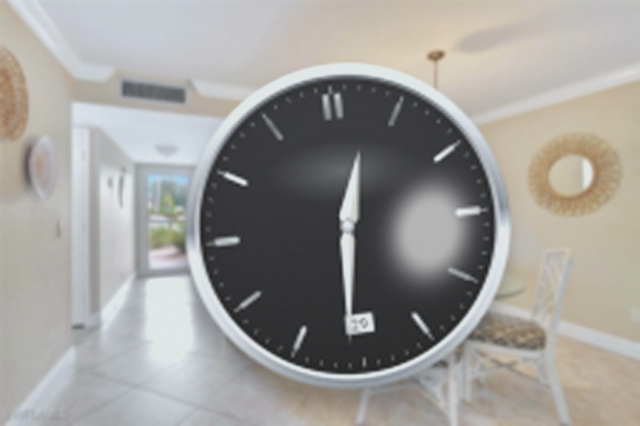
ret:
12,31
